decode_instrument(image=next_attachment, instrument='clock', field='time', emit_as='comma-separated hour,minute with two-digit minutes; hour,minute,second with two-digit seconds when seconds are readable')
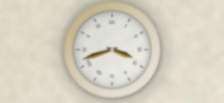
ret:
3,42
